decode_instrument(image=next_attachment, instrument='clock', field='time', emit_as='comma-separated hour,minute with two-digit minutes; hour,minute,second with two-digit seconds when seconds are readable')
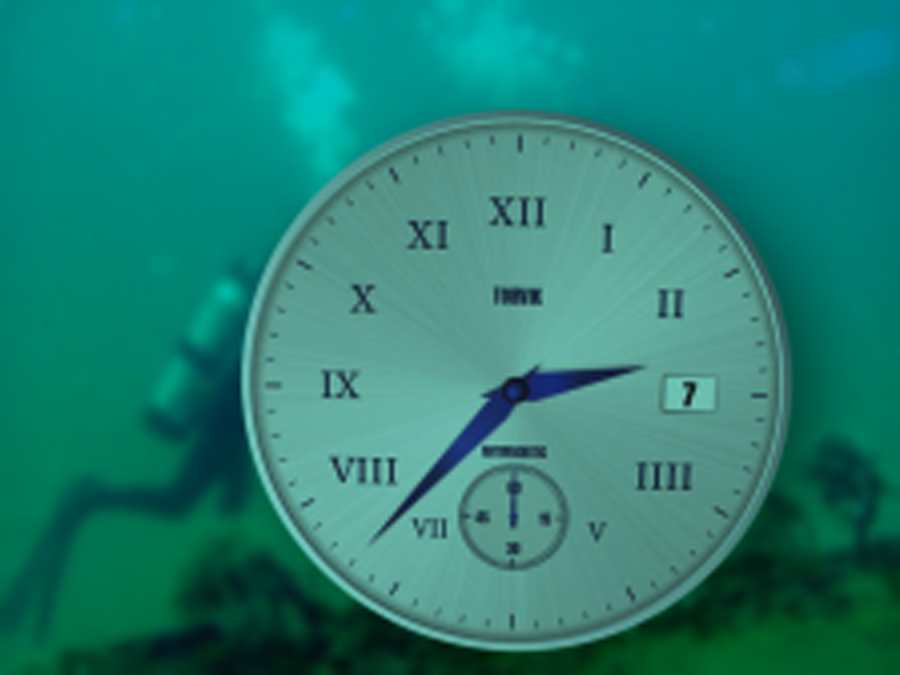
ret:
2,37
